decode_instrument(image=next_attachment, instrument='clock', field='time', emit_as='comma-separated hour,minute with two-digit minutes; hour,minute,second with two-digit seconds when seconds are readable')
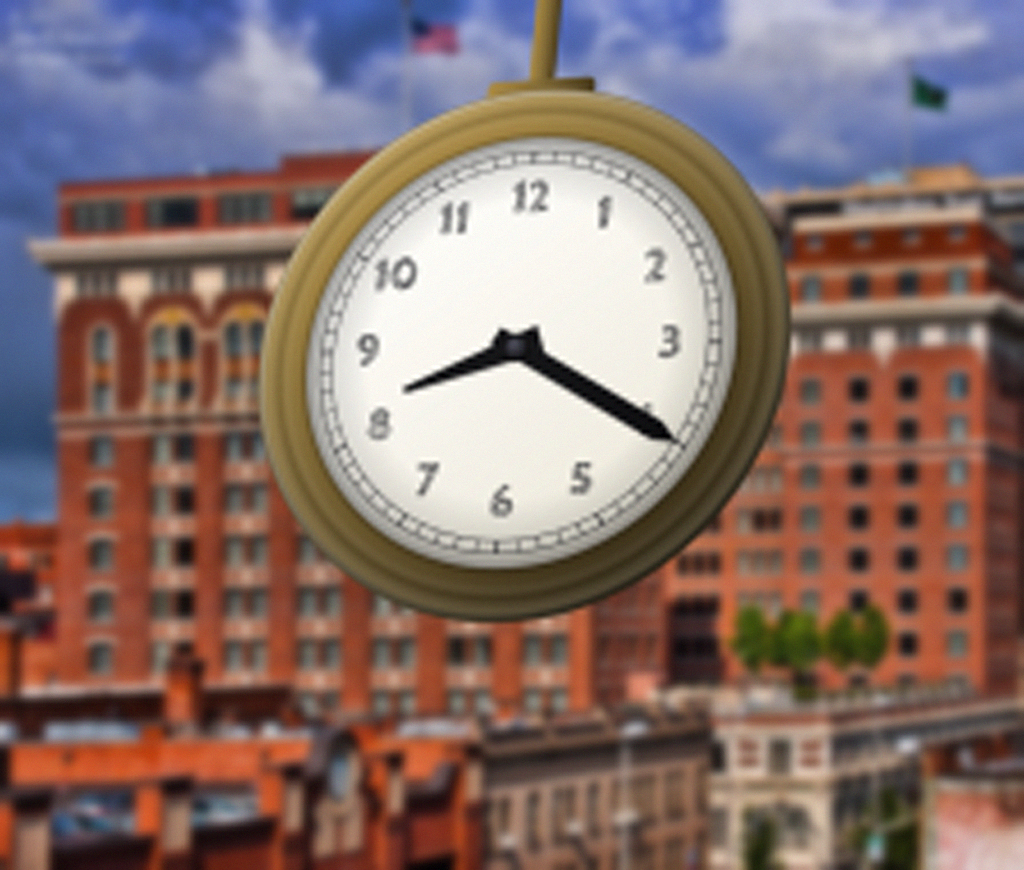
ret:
8,20
